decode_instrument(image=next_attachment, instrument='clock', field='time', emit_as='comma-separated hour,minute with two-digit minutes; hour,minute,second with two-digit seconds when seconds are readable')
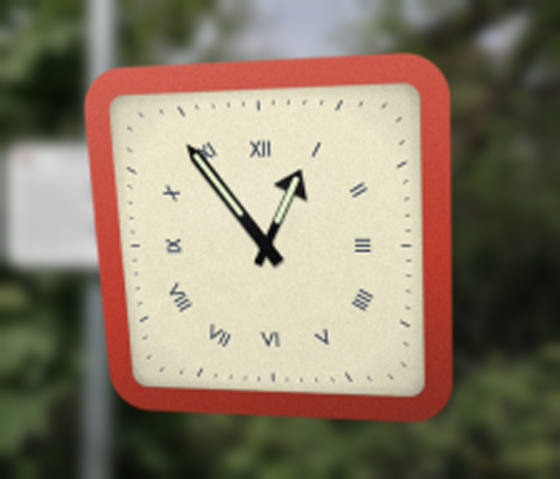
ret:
12,54
